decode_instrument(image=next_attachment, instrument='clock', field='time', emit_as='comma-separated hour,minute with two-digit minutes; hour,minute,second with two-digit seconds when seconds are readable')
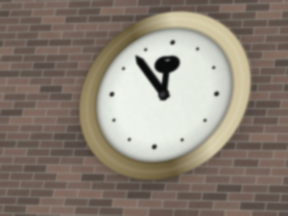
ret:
11,53
